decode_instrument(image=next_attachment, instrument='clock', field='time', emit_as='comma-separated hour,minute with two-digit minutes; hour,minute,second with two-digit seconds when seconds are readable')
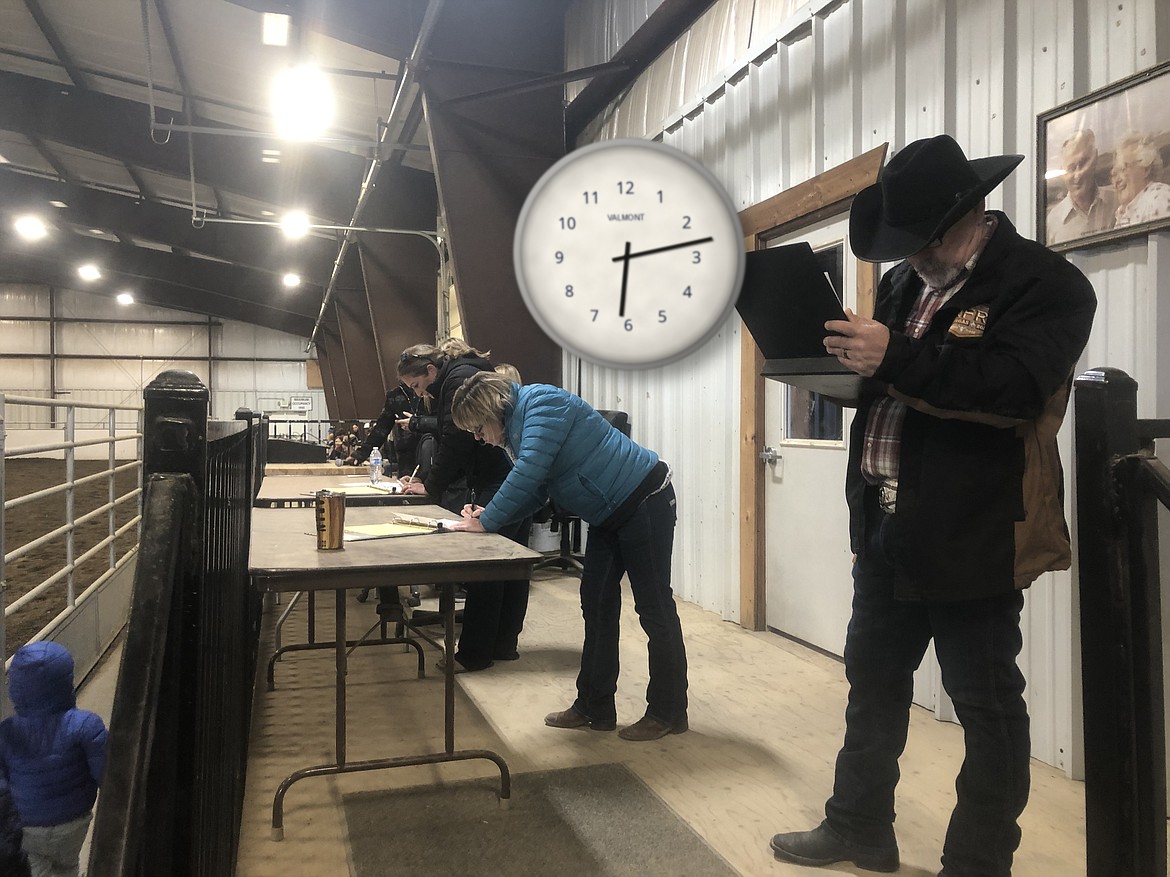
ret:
6,13
